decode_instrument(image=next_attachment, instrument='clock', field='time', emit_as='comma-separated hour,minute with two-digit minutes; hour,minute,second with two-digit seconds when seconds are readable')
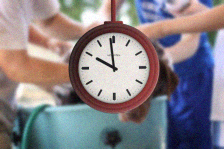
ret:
9,59
